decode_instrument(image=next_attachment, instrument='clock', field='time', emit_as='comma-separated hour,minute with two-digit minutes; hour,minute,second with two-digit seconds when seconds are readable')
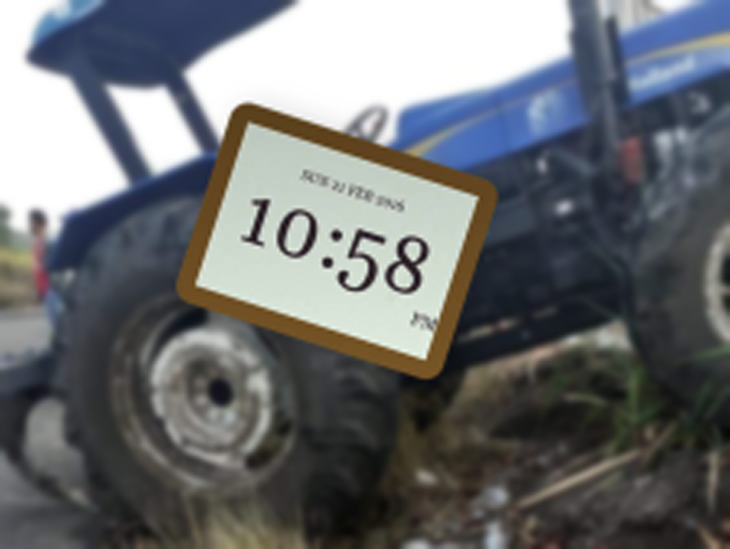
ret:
10,58
